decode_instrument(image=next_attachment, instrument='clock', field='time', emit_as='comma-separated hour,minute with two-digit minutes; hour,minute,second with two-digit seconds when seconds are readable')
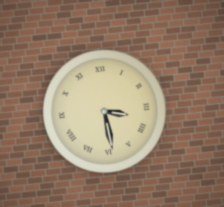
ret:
3,29
